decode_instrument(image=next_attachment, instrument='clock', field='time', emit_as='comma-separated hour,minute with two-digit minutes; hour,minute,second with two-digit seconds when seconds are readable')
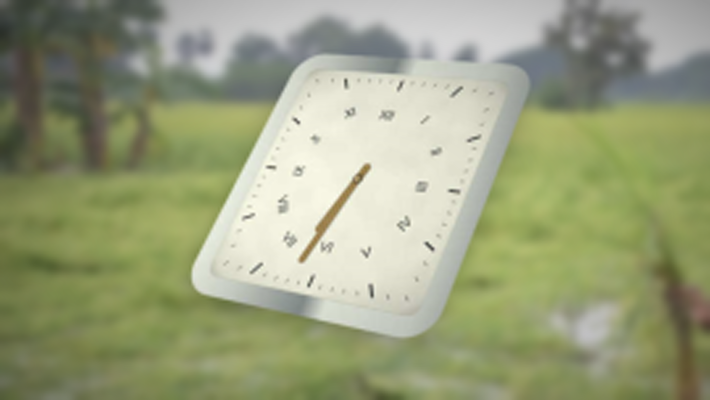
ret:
6,32
